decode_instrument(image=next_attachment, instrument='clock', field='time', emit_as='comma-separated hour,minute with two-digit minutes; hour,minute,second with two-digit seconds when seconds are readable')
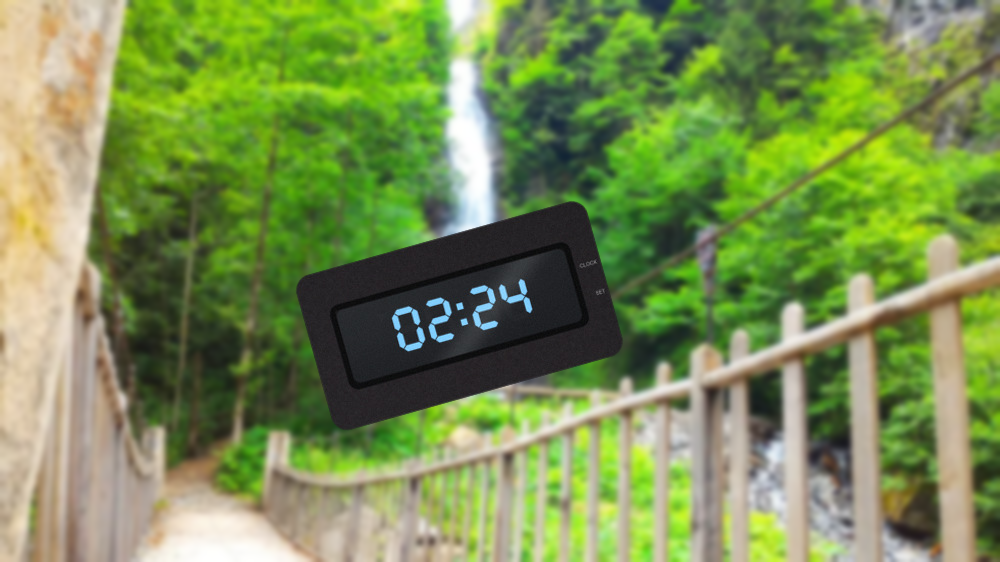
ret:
2,24
